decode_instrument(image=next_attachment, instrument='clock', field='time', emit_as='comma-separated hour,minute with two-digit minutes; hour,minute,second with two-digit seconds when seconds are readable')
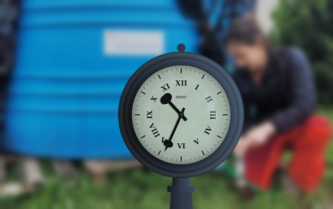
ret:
10,34
